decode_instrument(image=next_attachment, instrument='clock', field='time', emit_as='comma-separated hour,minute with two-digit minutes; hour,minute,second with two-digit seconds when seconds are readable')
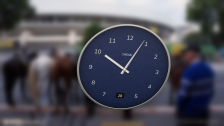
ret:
10,04
